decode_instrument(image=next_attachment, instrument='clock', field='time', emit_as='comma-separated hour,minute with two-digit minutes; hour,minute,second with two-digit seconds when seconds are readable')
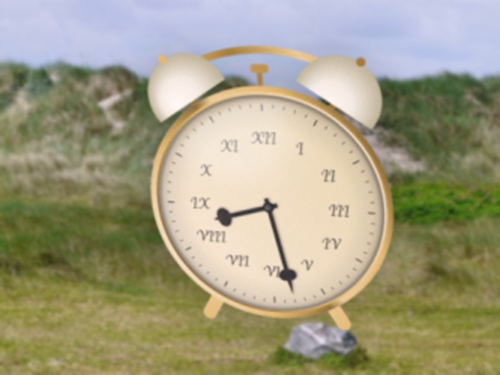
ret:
8,28
